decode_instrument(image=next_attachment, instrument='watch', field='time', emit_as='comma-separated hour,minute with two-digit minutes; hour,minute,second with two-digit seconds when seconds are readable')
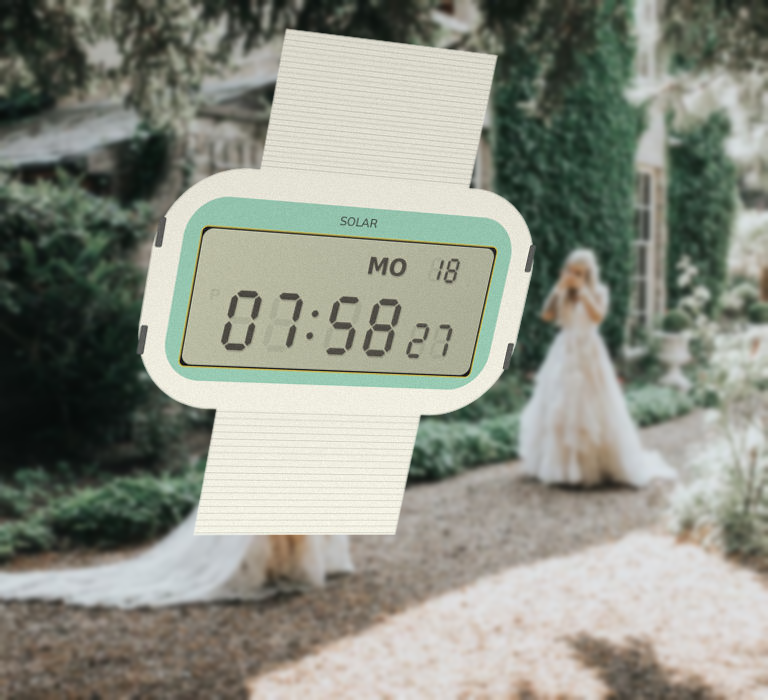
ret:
7,58,27
